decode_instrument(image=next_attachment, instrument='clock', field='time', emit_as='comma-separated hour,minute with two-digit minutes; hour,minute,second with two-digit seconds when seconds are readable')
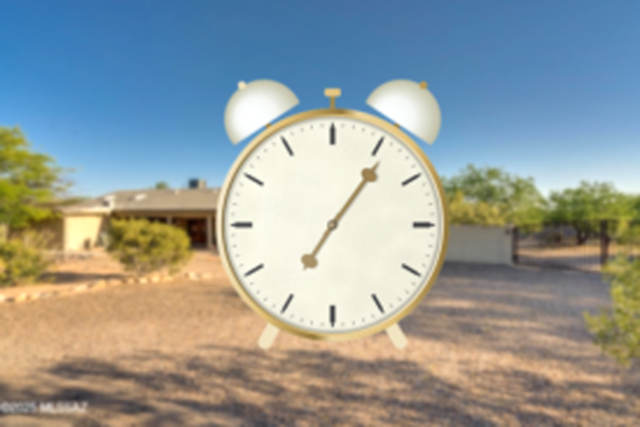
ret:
7,06
